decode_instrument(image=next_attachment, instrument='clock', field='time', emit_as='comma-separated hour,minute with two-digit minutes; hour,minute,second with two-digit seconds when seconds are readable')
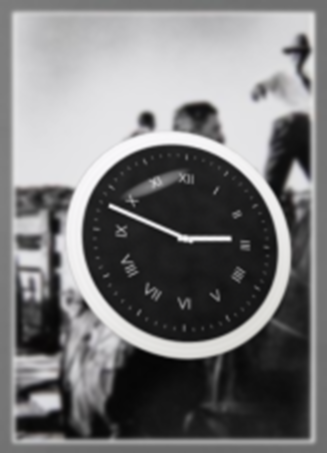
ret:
2,48
